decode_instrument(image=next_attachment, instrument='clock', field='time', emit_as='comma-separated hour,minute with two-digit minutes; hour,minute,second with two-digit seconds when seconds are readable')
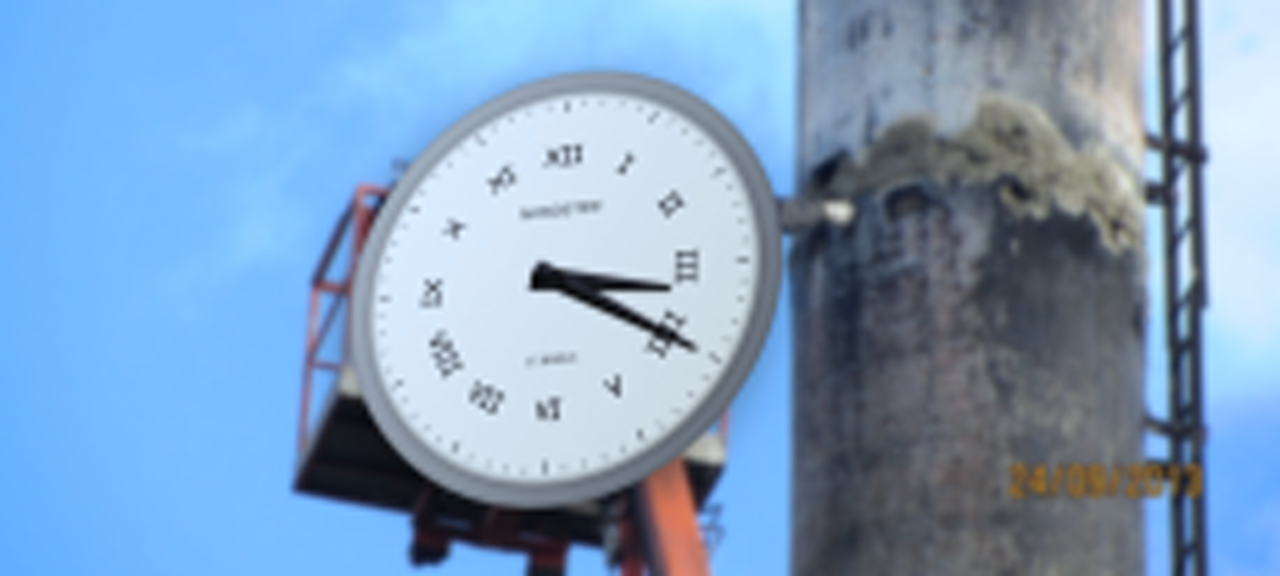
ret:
3,20
